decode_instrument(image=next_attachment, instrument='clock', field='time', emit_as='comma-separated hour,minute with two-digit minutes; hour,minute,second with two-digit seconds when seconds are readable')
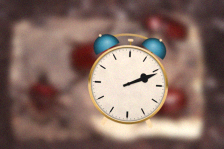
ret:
2,11
